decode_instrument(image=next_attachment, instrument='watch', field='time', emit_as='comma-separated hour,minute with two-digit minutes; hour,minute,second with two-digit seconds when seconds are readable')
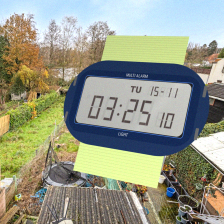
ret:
3,25,10
